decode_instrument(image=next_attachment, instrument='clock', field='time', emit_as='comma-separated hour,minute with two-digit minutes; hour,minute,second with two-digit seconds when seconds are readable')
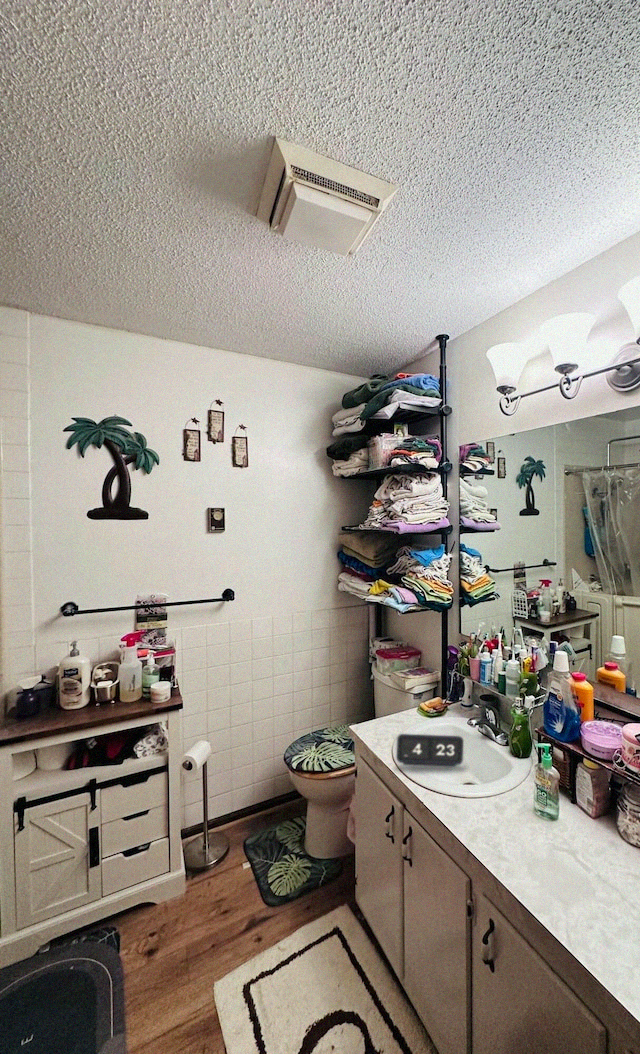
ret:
4,23
